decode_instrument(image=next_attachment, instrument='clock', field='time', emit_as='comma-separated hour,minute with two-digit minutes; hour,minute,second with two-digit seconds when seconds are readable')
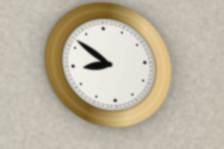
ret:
8,52
